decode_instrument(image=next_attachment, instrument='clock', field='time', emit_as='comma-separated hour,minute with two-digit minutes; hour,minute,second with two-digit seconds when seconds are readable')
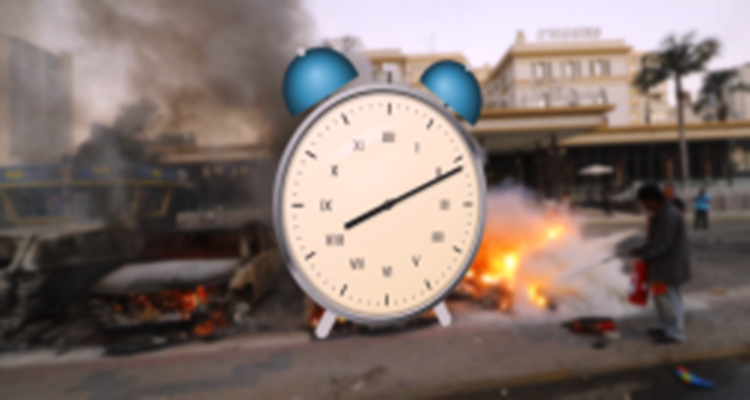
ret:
8,11
